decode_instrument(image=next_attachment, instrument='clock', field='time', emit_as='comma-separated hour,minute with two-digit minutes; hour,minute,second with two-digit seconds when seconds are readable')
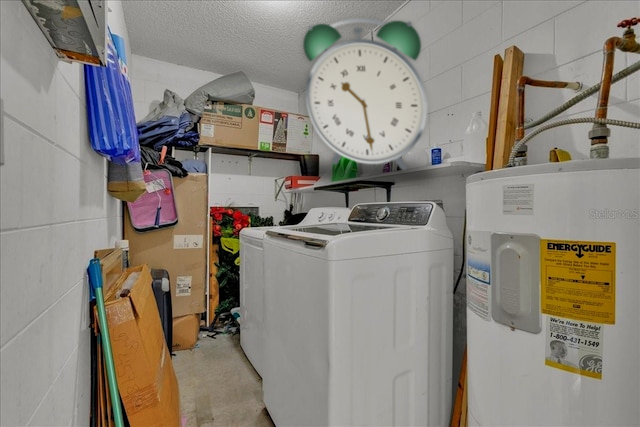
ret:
10,29
